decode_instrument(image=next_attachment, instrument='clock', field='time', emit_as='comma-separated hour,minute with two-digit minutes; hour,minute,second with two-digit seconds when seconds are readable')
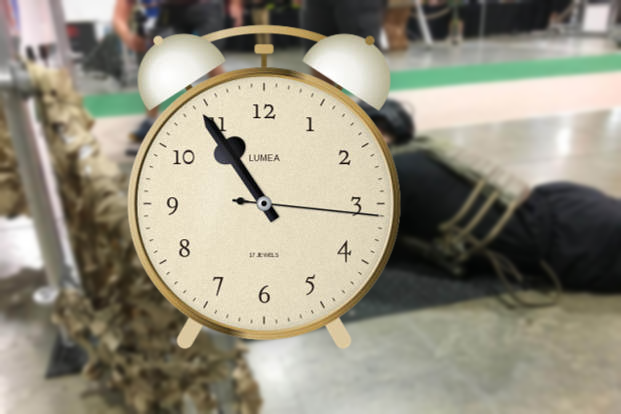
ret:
10,54,16
